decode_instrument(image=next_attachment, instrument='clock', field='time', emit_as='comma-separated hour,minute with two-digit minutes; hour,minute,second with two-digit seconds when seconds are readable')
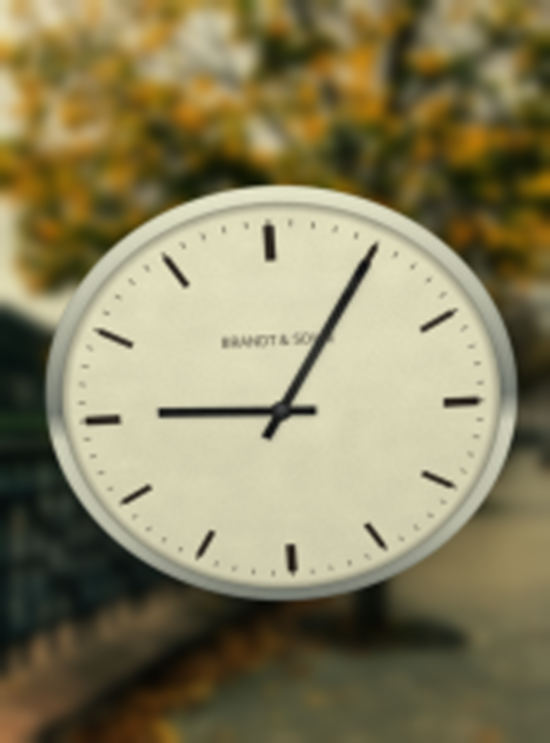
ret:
9,05
